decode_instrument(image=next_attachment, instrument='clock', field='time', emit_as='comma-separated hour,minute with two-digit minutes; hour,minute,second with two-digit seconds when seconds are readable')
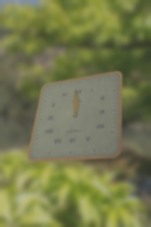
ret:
11,59
